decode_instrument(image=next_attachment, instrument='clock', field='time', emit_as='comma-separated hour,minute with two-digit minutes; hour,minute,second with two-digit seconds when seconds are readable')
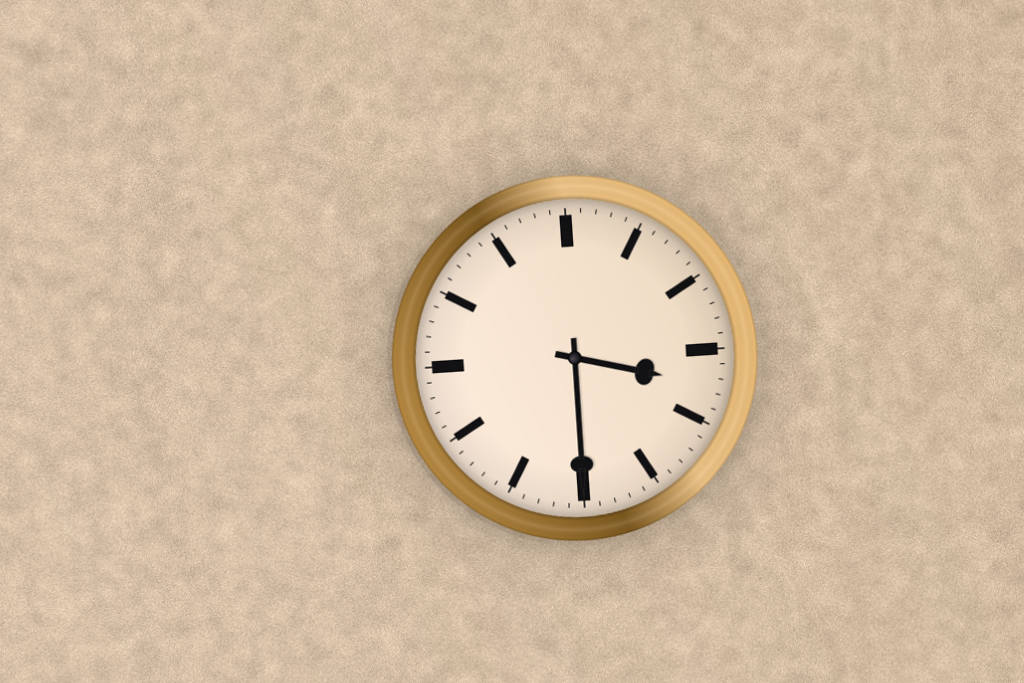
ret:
3,30
